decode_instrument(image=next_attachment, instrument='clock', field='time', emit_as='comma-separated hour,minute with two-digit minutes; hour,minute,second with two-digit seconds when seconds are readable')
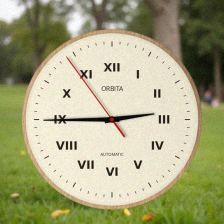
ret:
2,44,54
